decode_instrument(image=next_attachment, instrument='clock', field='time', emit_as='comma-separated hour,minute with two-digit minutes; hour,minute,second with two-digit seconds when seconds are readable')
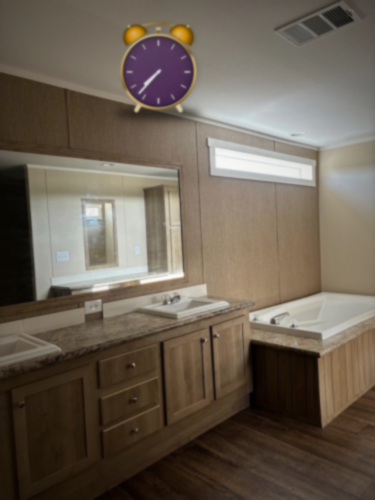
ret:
7,37
